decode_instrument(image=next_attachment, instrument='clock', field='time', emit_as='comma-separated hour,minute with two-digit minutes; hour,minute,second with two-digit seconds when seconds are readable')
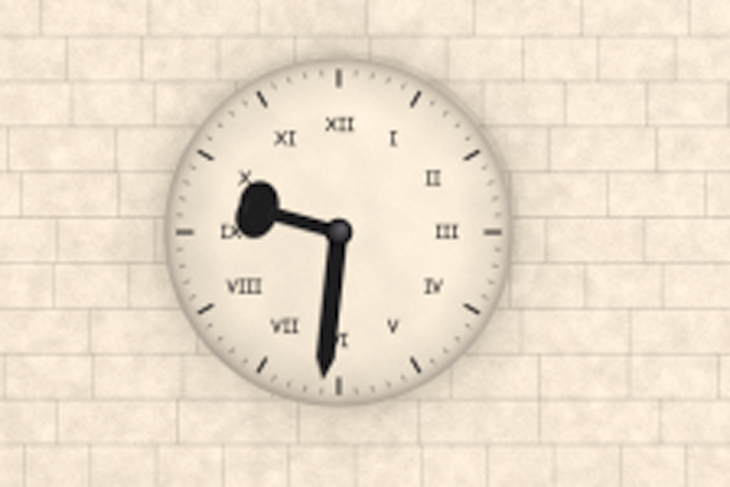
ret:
9,31
